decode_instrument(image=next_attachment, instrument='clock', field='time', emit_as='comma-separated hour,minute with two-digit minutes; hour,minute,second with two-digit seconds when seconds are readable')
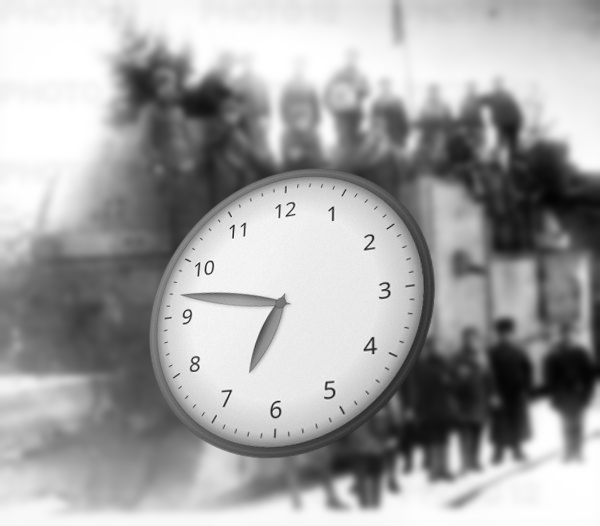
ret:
6,47
